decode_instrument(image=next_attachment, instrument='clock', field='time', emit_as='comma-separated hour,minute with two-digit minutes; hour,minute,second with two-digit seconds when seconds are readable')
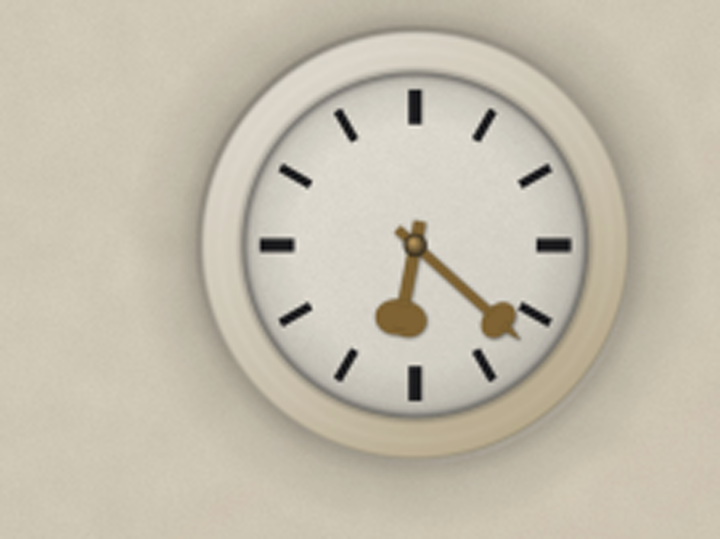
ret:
6,22
